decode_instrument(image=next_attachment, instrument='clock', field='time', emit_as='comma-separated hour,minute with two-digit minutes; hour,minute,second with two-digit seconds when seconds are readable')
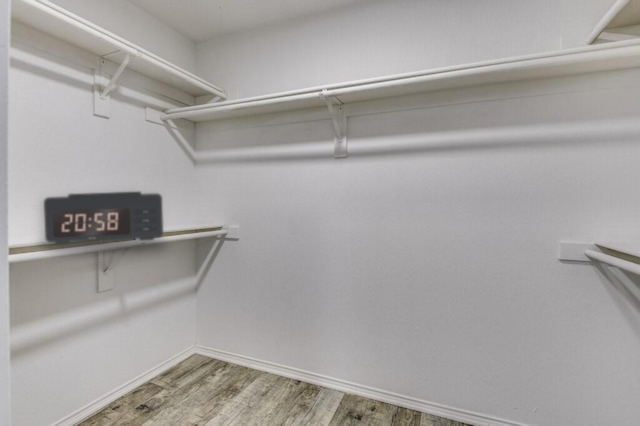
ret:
20,58
